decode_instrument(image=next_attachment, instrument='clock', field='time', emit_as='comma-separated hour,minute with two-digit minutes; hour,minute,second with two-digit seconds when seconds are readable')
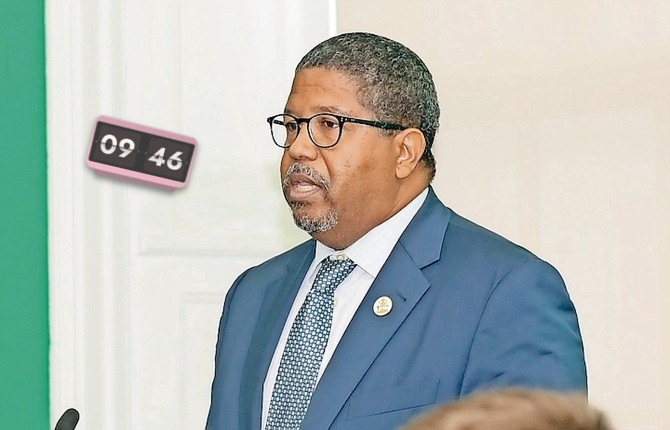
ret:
9,46
